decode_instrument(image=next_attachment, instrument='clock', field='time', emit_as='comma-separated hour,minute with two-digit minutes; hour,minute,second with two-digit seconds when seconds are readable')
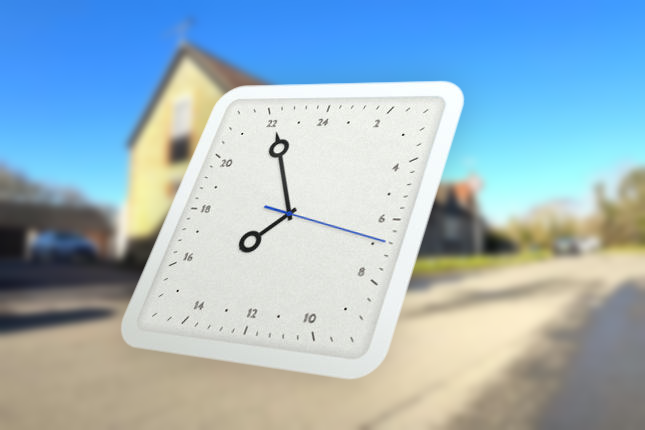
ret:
14,55,17
